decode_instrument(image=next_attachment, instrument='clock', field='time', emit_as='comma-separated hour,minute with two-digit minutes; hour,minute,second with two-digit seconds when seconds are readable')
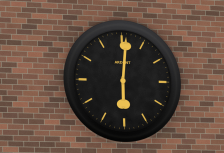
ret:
6,01
